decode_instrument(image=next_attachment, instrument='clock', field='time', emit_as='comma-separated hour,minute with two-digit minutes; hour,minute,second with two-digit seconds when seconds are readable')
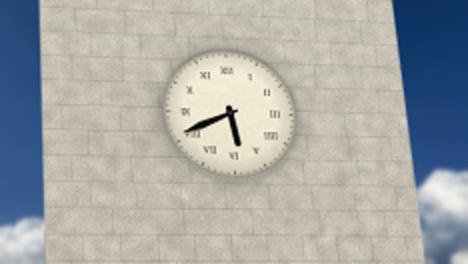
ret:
5,41
